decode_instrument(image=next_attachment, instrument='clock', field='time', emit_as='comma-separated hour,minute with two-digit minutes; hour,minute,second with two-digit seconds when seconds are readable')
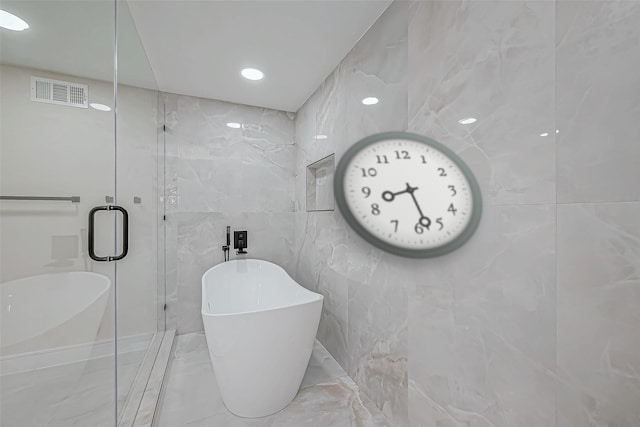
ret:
8,28
